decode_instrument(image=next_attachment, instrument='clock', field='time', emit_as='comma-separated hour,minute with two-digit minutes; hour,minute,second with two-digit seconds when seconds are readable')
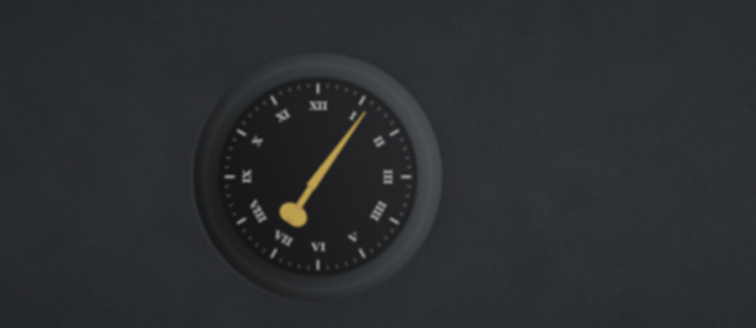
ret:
7,06
